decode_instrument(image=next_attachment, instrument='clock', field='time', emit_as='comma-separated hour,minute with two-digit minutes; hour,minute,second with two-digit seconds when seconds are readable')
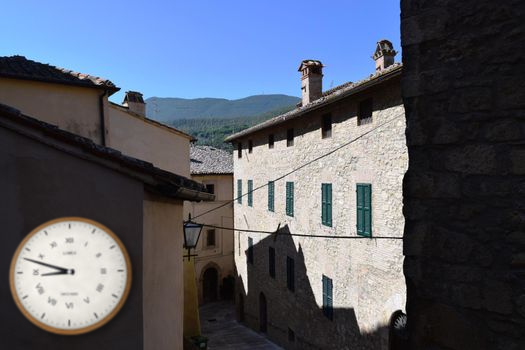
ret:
8,48
